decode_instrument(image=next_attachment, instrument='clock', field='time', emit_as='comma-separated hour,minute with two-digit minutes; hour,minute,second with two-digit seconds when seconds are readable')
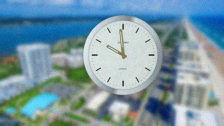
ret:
9,59
